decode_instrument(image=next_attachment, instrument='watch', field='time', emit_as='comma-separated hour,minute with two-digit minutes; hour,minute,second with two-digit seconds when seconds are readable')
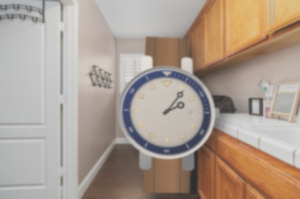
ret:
2,06
